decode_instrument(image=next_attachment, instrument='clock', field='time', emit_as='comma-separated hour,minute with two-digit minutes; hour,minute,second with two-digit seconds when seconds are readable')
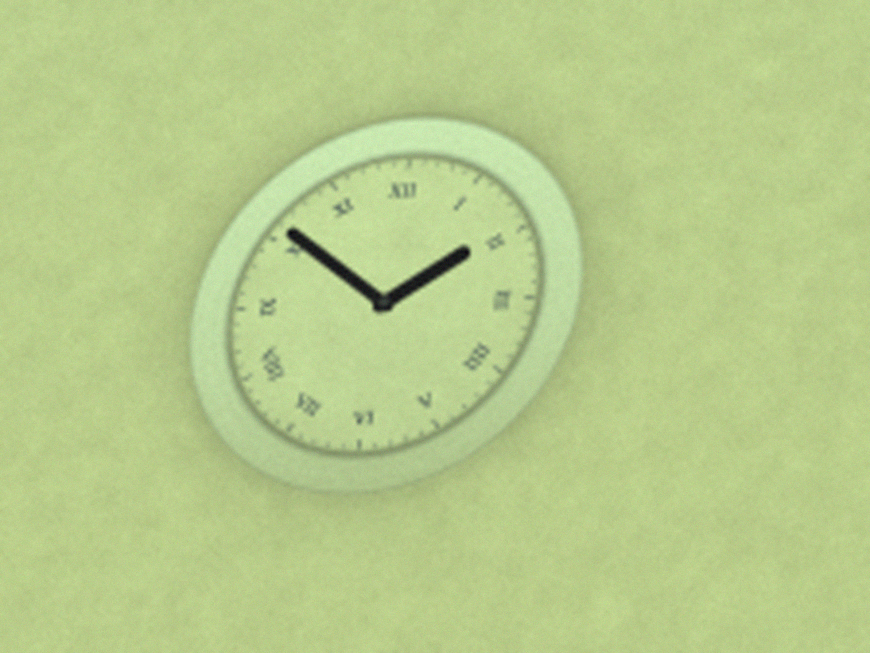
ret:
1,51
